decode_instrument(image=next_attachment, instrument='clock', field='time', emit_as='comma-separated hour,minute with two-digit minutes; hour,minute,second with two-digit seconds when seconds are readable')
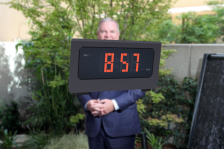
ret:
8,57
